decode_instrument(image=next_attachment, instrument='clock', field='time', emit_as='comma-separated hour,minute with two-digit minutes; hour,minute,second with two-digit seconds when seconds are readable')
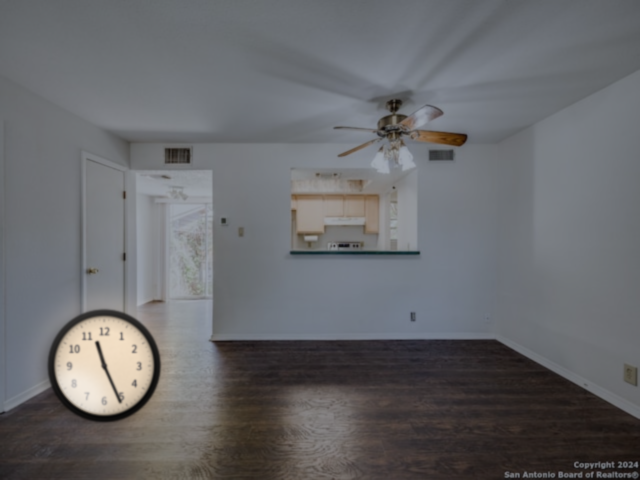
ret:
11,26
